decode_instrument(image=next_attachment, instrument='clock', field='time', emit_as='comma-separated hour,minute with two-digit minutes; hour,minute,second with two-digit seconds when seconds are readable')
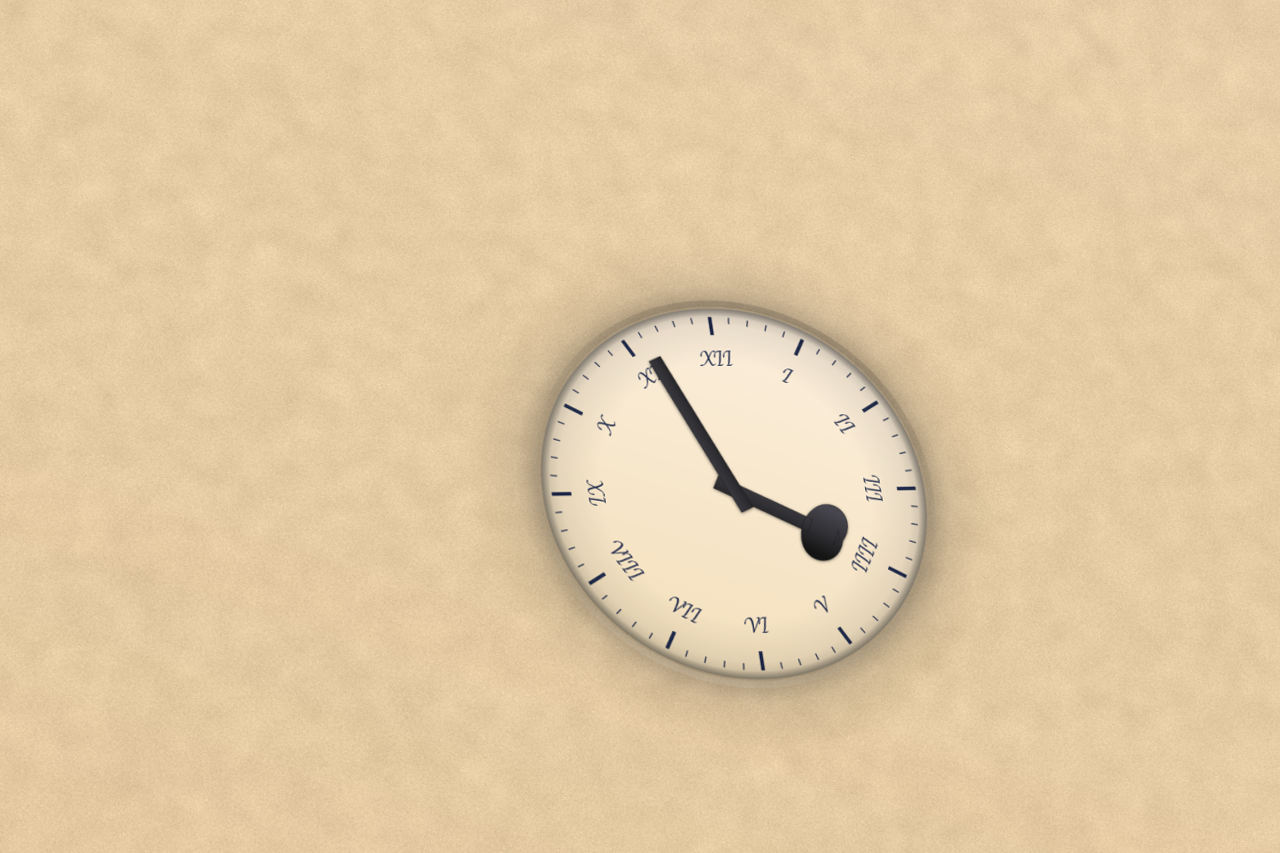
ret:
3,56
